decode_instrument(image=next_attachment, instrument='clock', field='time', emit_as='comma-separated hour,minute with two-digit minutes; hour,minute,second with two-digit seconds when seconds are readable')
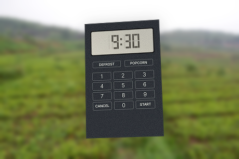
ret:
9,30
